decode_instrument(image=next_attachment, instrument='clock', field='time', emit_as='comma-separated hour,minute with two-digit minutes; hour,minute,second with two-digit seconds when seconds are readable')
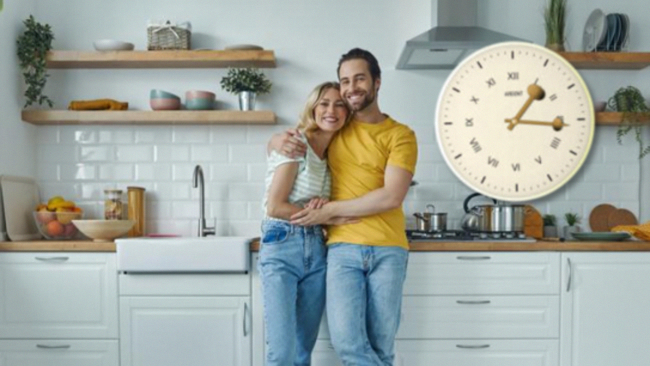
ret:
1,16
